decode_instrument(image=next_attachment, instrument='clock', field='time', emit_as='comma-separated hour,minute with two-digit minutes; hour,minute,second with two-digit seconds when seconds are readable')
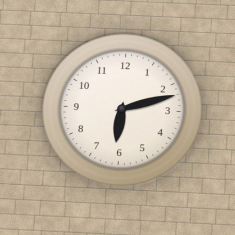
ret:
6,12
